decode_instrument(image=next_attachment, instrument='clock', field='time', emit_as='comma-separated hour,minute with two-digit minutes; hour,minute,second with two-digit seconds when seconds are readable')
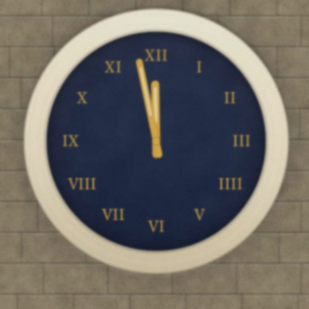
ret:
11,58
